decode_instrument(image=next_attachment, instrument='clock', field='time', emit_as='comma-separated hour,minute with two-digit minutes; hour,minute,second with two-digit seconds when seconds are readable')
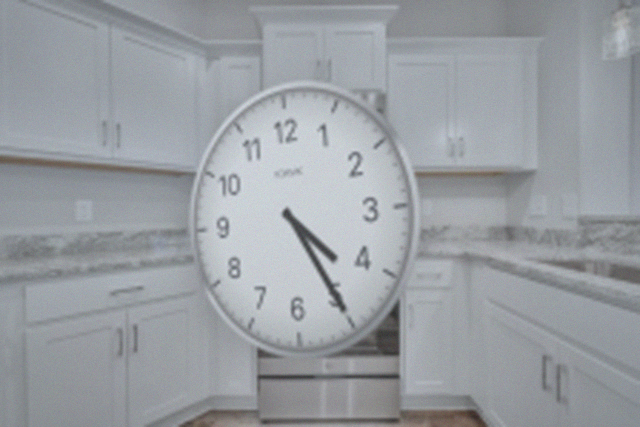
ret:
4,25
